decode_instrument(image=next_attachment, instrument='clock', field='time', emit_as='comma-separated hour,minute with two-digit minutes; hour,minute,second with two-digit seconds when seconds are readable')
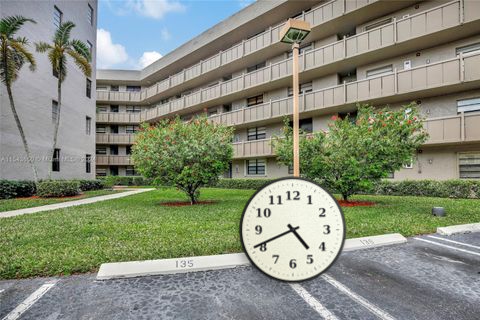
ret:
4,41
